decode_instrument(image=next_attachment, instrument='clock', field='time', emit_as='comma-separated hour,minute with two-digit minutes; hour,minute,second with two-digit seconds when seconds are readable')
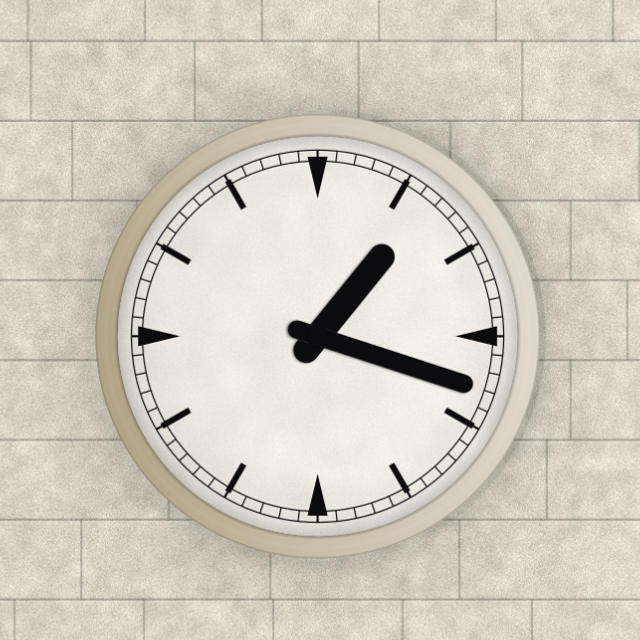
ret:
1,18
